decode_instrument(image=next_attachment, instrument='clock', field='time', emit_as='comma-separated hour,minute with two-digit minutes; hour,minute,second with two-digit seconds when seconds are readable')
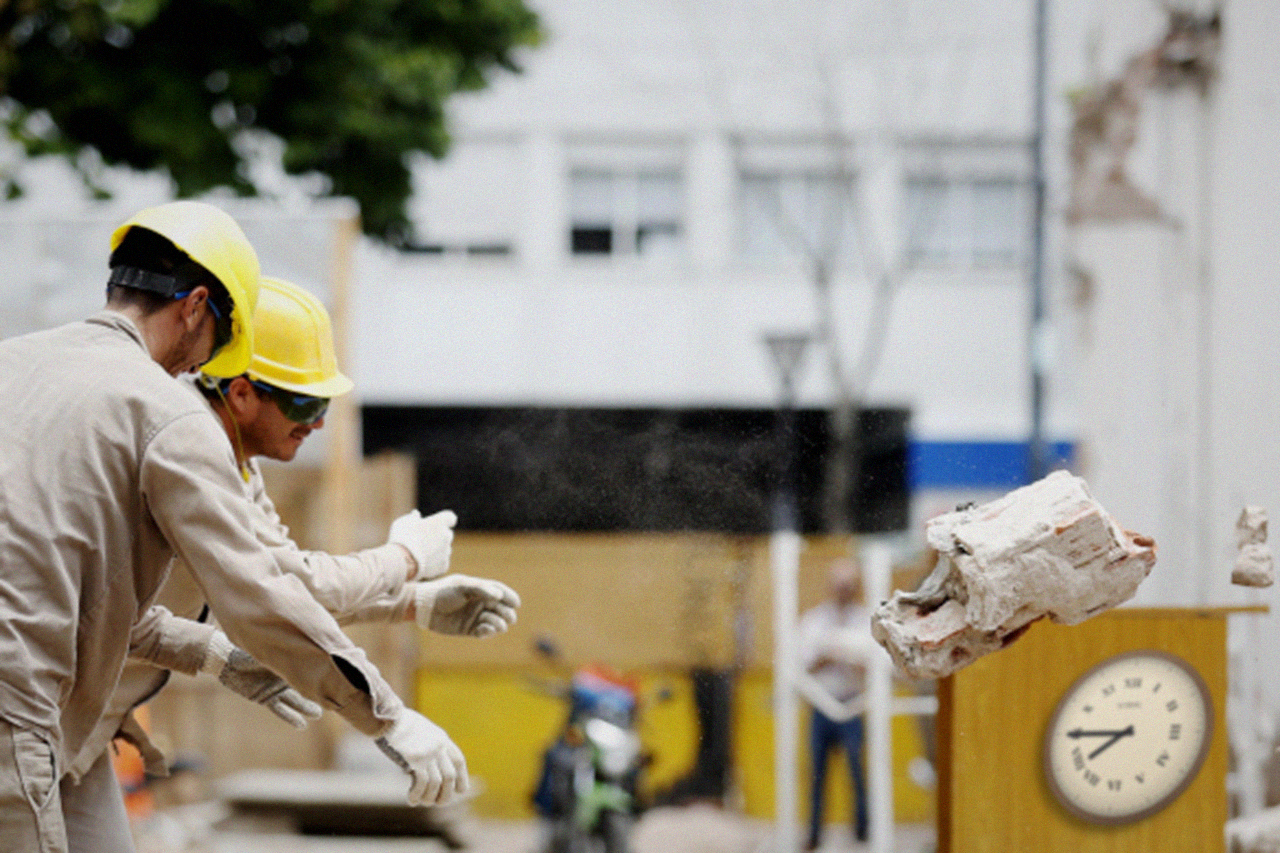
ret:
7,45
